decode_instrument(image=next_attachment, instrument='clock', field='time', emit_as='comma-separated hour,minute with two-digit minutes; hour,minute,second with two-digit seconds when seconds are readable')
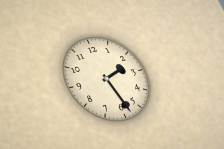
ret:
2,28
